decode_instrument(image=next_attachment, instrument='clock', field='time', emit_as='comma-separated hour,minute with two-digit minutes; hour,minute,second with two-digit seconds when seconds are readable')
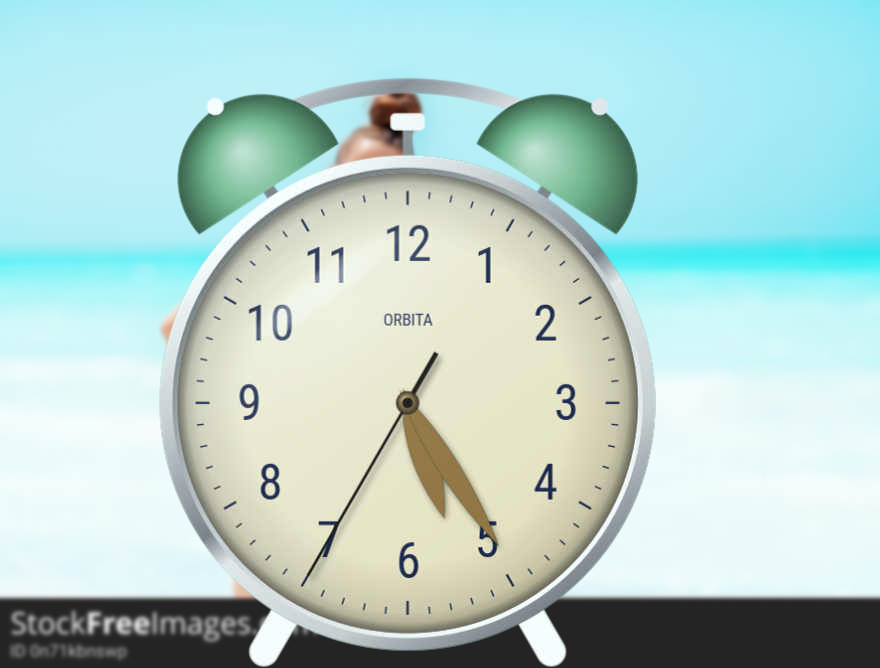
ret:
5,24,35
